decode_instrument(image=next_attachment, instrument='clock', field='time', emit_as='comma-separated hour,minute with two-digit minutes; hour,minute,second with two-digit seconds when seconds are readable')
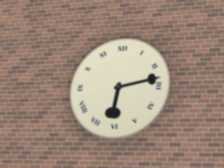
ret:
6,13
